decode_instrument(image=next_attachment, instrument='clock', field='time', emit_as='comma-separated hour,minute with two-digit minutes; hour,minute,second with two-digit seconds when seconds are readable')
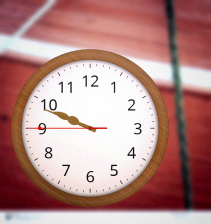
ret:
9,48,45
